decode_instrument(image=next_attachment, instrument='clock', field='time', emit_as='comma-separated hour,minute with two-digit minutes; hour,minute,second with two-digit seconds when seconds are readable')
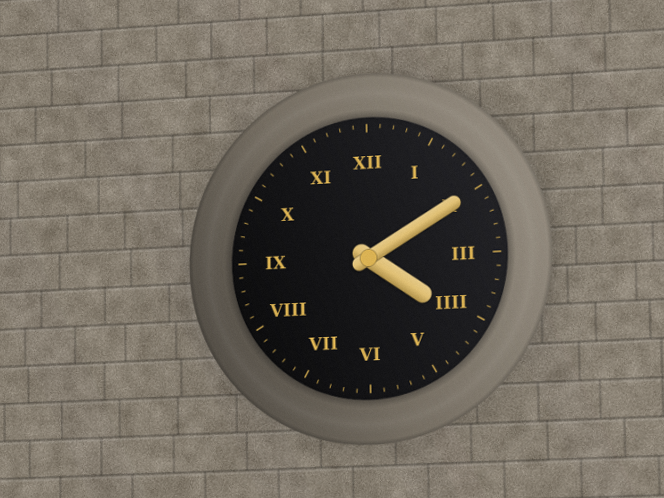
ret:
4,10
